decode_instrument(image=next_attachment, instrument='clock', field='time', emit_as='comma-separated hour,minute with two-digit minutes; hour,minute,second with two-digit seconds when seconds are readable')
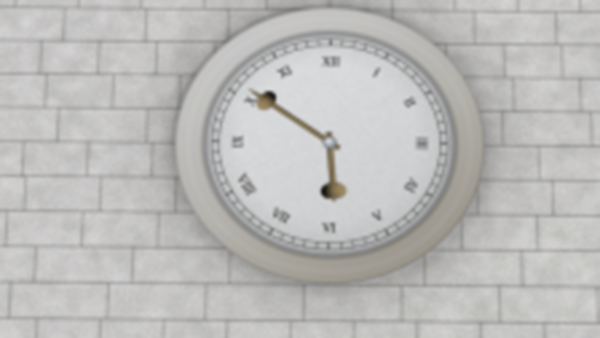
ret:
5,51
